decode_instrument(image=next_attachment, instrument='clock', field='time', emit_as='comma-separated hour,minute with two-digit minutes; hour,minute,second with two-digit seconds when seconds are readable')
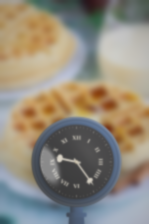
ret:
9,24
